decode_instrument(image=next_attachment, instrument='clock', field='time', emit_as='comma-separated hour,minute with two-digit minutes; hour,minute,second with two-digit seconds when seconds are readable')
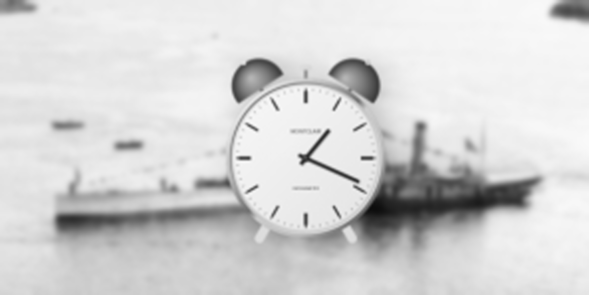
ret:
1,19
